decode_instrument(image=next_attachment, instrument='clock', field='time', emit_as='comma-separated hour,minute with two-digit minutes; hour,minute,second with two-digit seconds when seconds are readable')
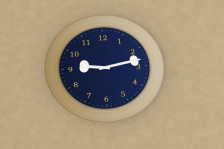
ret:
9,13
